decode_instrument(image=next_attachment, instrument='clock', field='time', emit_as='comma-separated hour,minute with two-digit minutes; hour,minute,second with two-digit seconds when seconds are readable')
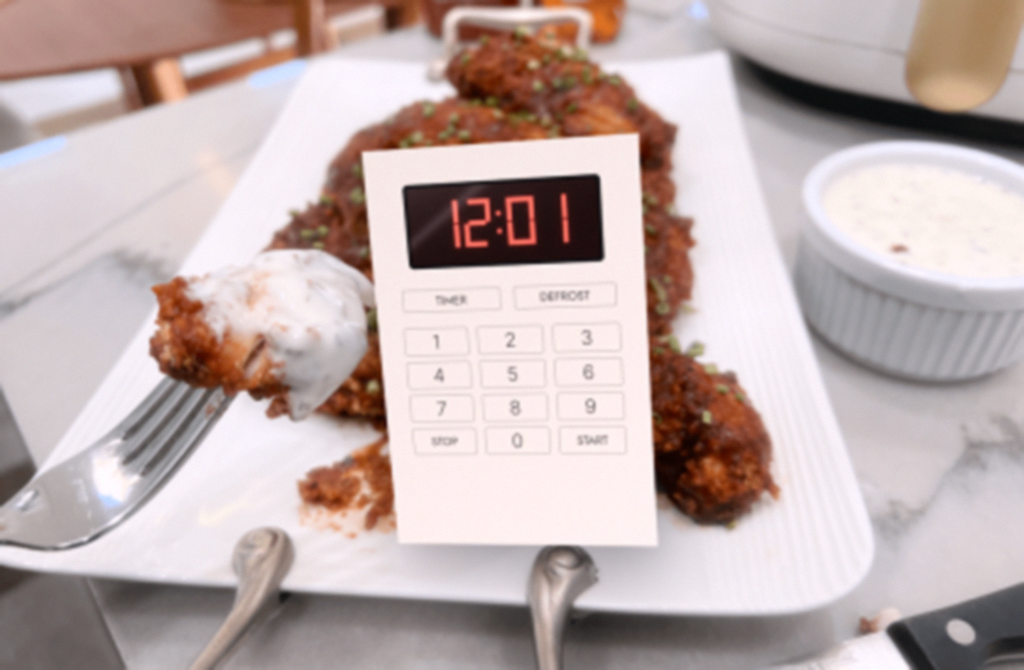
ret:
12,01
